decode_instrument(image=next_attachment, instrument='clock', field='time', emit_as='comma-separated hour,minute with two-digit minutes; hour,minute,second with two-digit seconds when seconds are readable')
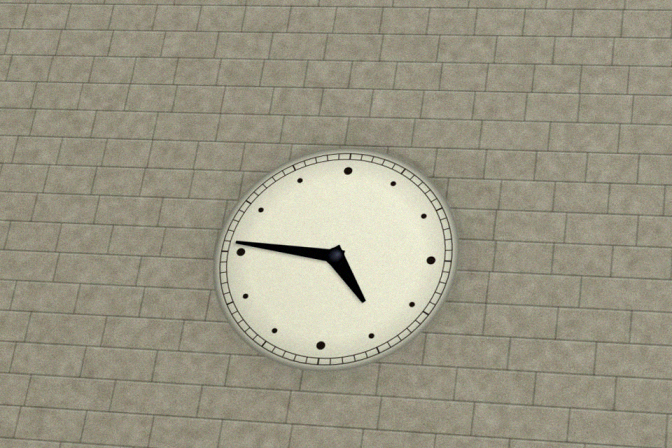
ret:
4,46
